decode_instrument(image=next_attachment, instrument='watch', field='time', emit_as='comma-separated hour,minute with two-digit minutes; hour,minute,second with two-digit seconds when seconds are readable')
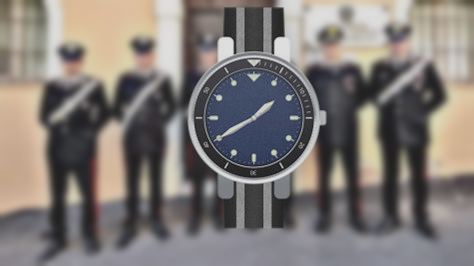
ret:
1,40
